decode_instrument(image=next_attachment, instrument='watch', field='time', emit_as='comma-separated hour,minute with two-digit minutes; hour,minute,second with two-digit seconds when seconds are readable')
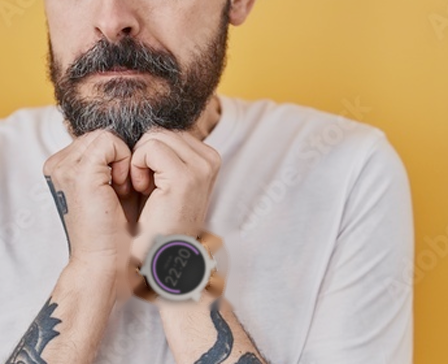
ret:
22,20
